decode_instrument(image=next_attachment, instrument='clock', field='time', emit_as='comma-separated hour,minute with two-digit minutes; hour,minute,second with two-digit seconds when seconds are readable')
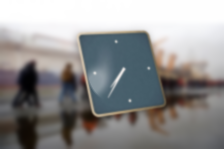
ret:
7,37
